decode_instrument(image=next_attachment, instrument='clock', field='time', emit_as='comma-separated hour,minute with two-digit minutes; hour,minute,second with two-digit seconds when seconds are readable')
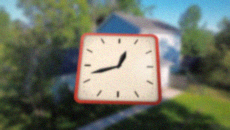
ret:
12,42
